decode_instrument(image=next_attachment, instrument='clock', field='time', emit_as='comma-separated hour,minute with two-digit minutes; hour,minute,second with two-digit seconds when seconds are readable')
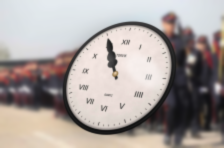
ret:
10,55
